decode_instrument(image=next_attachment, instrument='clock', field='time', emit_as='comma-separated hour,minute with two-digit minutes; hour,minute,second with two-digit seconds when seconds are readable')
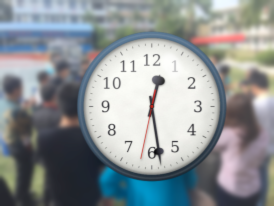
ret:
12,28,32
